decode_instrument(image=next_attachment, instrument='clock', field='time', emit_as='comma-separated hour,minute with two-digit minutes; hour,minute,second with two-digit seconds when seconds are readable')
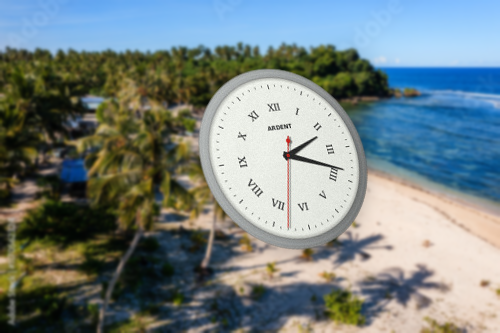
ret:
2,18,33
